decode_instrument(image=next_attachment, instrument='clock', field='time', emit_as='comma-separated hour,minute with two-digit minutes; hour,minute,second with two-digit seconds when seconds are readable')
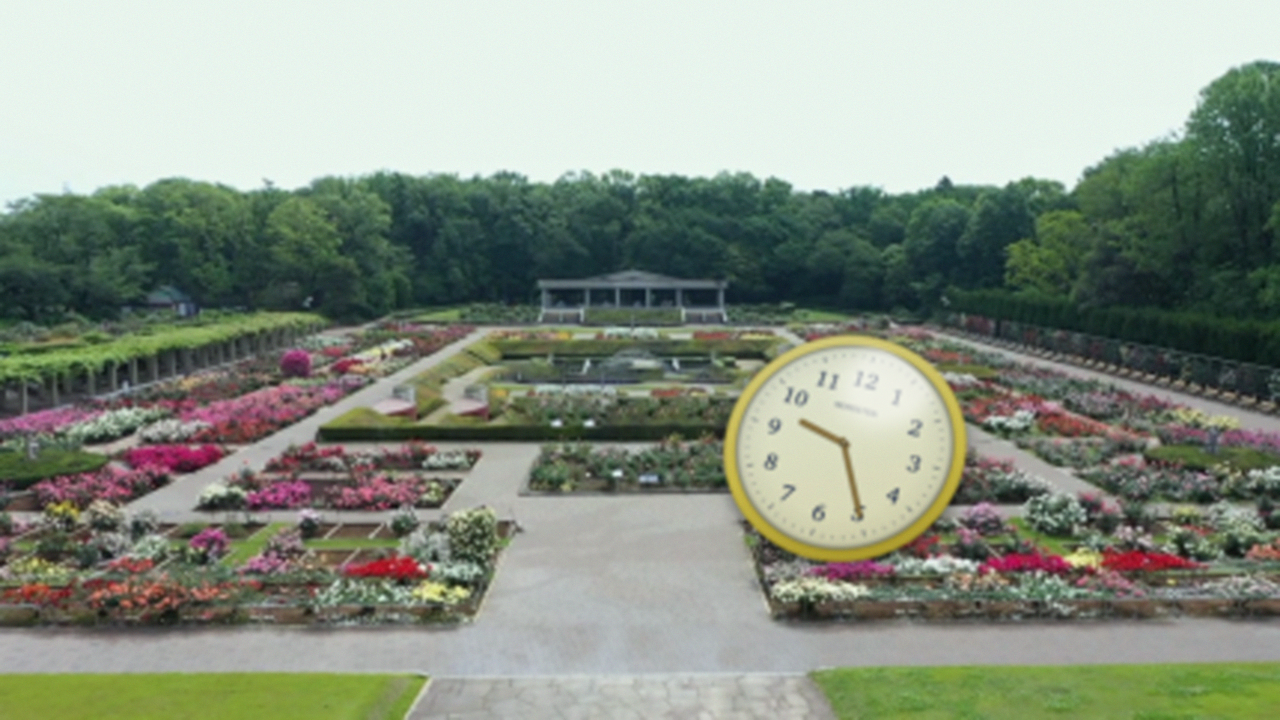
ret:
9,25
